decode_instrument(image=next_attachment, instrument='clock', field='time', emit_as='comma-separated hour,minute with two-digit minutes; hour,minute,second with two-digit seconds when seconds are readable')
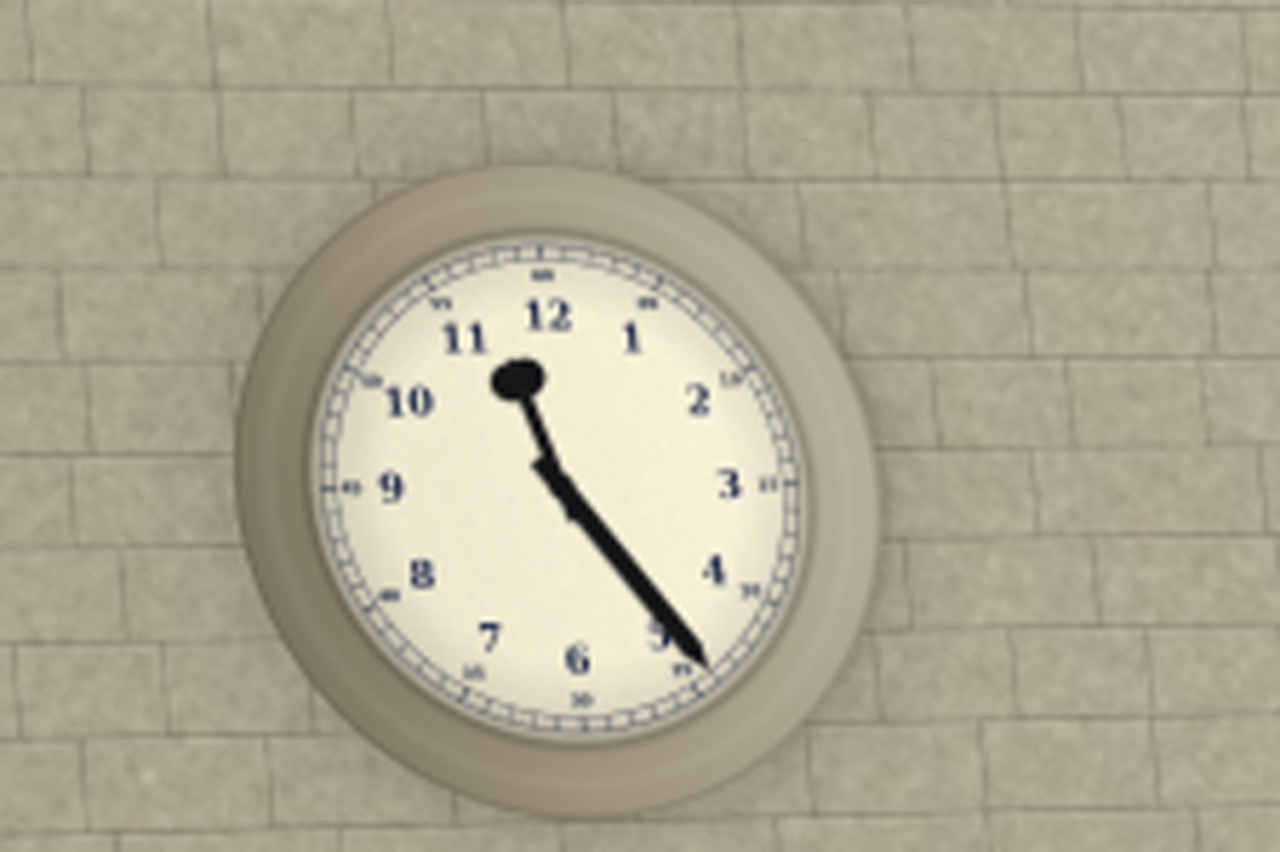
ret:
11,24
